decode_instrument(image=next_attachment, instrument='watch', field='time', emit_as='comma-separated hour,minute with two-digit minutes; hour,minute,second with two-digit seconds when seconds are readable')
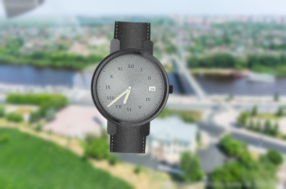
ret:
6,38
